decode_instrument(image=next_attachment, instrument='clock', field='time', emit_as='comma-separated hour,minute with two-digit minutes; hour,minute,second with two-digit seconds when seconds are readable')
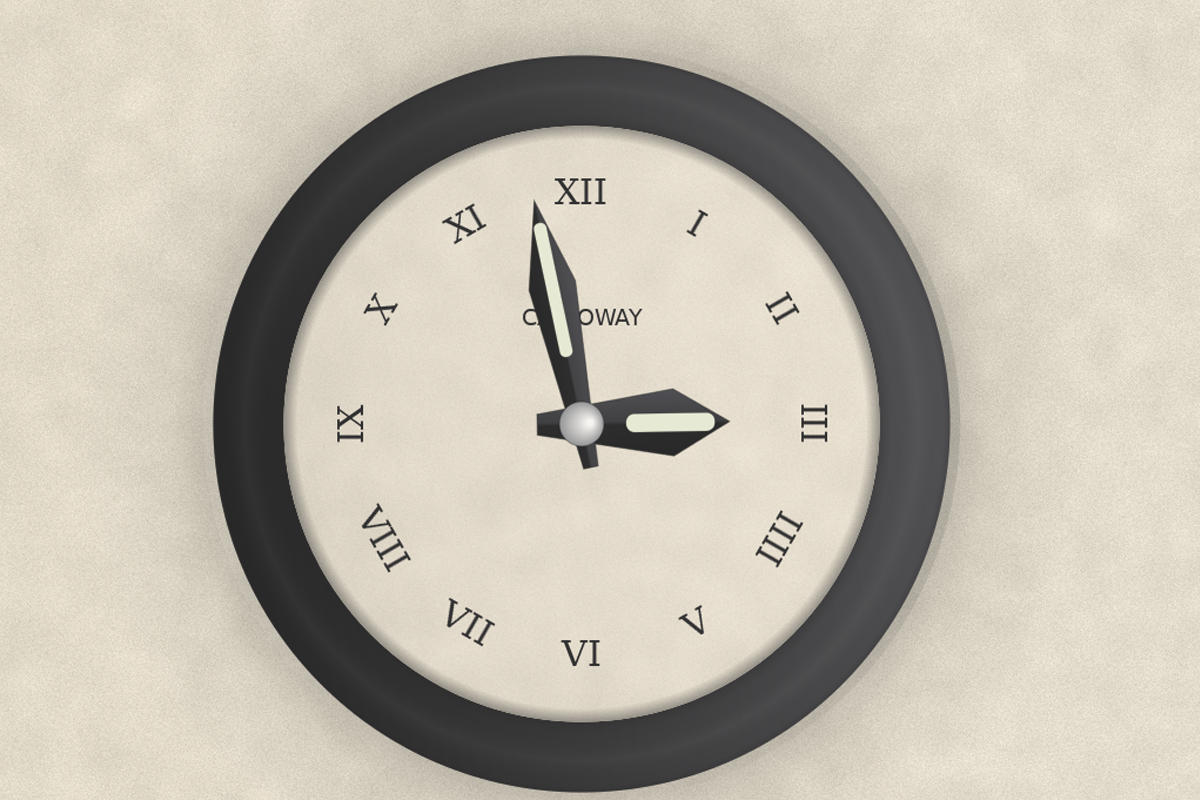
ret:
2,58
